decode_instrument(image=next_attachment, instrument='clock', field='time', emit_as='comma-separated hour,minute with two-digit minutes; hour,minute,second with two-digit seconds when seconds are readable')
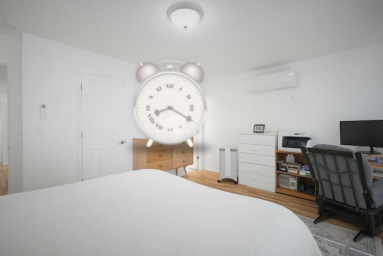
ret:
8,20
